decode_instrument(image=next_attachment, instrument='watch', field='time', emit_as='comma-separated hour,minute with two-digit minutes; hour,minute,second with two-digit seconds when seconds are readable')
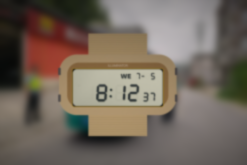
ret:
8,12
